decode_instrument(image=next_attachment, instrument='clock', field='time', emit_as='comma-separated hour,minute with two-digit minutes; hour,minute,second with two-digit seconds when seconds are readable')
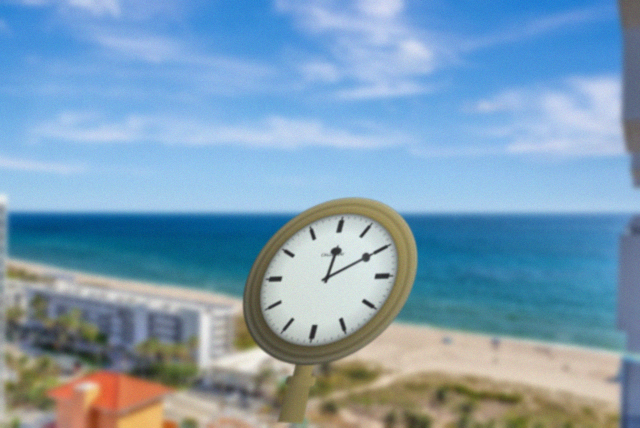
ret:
12,10
